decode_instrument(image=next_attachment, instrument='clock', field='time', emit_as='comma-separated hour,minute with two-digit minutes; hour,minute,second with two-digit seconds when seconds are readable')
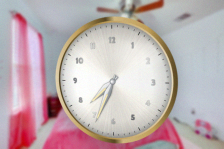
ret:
7,34
